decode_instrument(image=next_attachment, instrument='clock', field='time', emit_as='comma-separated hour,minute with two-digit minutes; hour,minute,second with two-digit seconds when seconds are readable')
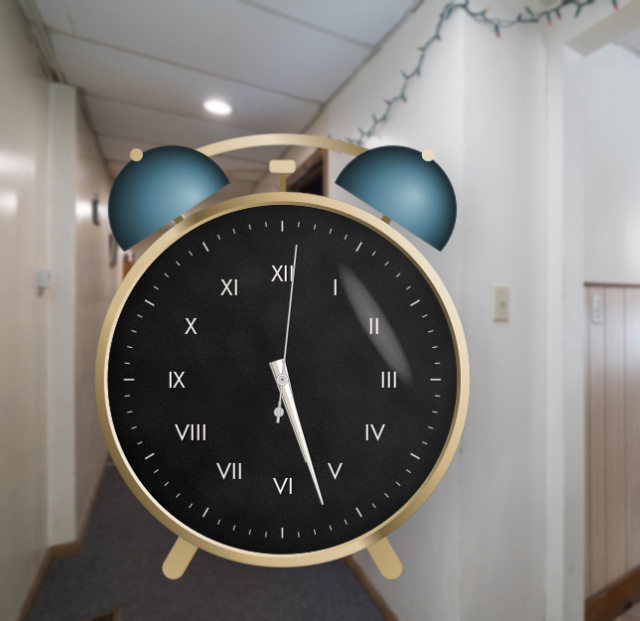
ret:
5,27,01
